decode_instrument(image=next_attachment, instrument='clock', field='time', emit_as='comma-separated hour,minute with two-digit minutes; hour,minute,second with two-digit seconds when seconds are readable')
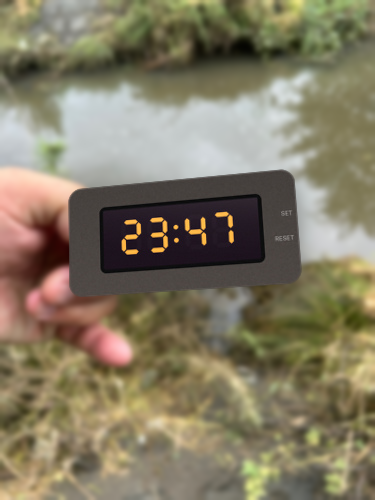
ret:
23,47
